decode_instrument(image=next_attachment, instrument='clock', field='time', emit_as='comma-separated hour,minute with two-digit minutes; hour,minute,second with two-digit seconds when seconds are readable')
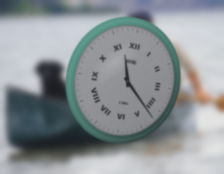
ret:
11,22
